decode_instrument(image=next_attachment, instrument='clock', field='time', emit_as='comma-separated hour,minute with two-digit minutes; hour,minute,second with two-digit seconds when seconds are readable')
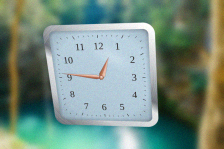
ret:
12,46
